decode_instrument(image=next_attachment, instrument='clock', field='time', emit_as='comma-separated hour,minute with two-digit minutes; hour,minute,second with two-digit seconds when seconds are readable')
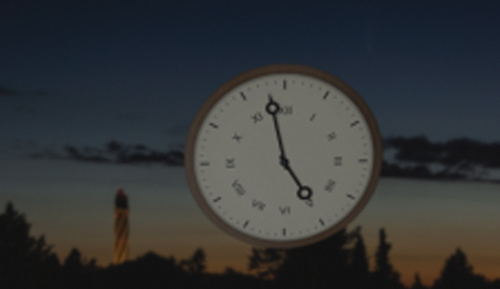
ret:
4,58
